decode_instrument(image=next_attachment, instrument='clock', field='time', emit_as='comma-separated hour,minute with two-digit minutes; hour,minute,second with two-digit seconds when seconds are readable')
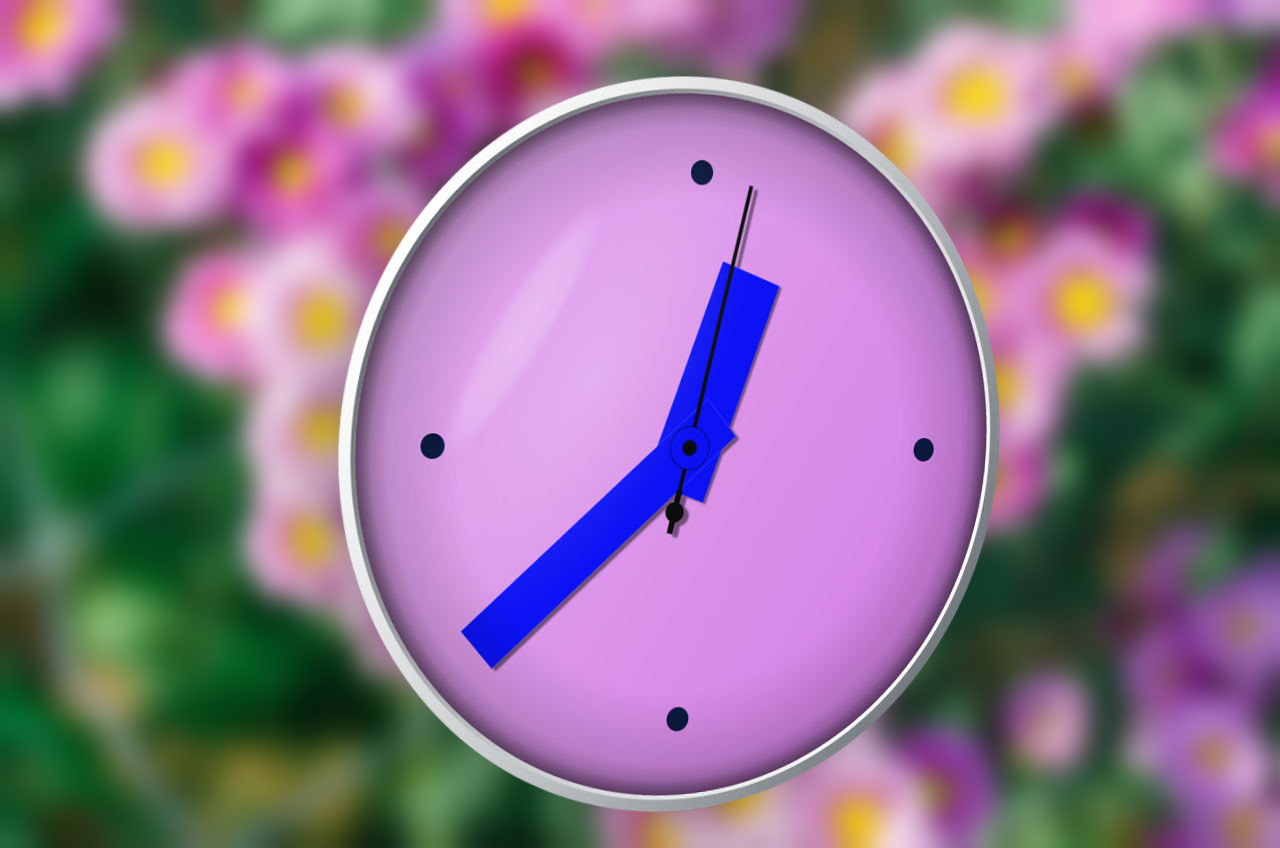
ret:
12,38,02
